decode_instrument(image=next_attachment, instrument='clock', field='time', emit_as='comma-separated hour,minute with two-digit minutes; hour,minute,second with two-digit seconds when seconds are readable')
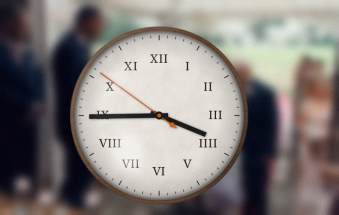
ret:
3,44,51
